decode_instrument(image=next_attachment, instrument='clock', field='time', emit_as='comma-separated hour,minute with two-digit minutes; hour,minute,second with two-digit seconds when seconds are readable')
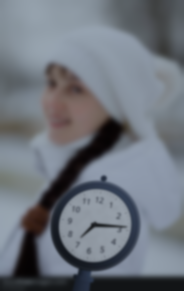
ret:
7,14
